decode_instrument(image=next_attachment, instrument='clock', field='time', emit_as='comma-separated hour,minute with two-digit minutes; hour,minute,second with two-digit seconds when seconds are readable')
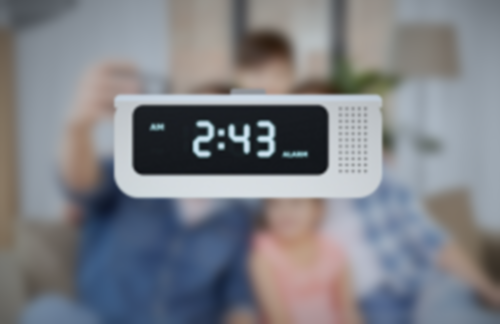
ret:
2,43
